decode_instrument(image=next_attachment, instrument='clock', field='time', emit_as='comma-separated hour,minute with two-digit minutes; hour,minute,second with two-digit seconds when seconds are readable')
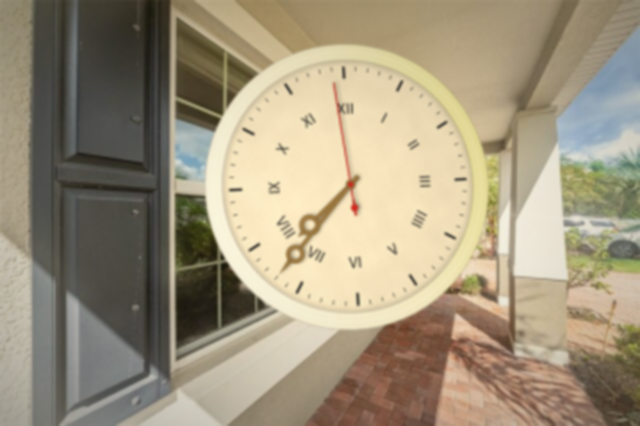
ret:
7,36,59
